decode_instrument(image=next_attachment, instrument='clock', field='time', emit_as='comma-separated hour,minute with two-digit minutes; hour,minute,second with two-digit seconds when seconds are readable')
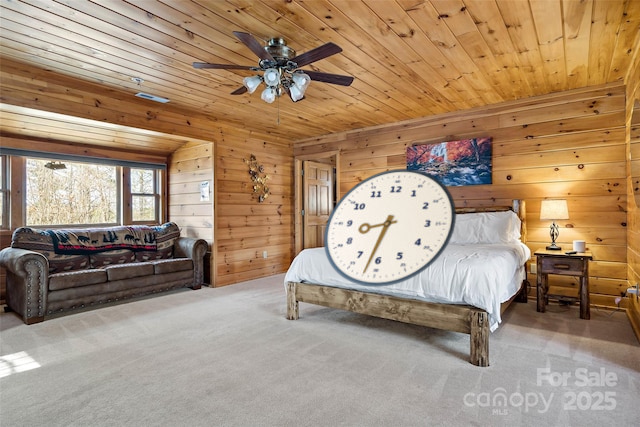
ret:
8,32
